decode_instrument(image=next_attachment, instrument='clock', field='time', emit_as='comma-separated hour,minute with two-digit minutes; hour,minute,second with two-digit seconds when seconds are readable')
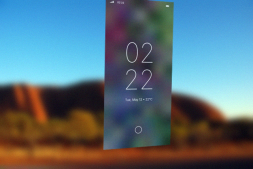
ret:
2,22
